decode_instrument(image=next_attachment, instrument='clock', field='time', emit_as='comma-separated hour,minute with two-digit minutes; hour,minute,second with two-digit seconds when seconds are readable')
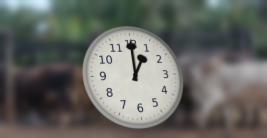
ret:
1,00
